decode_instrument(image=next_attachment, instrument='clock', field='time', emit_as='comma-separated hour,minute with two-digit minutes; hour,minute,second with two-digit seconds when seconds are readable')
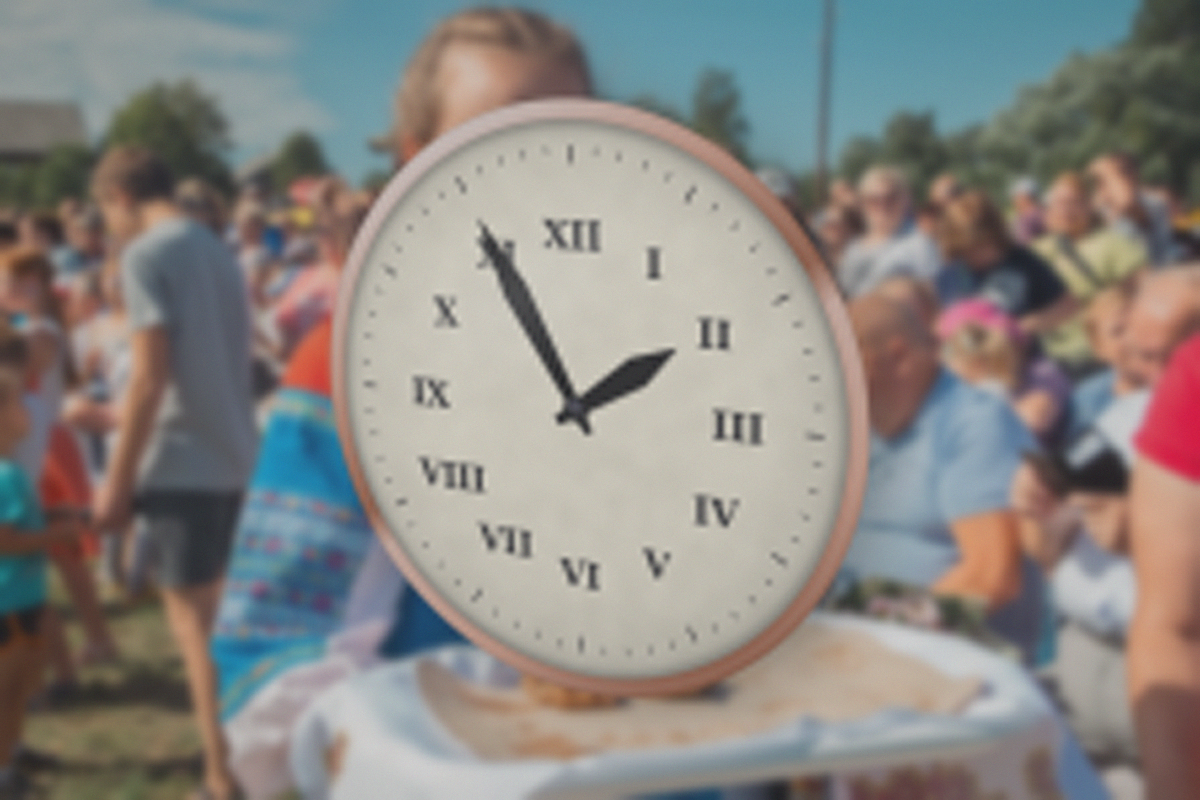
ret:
1,55
